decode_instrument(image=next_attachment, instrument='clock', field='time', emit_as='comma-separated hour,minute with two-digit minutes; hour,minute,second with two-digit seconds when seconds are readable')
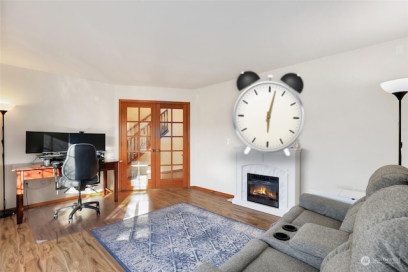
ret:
6,02
